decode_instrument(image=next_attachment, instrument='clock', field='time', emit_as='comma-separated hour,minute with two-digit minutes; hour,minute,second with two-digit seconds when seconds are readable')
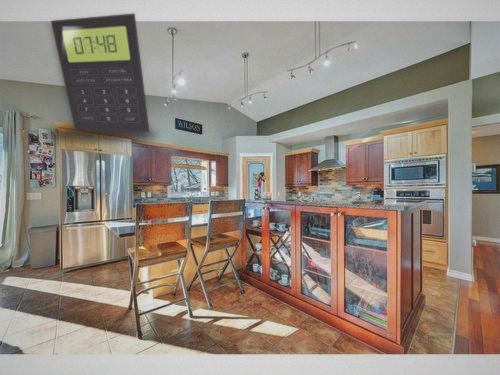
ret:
7,48
